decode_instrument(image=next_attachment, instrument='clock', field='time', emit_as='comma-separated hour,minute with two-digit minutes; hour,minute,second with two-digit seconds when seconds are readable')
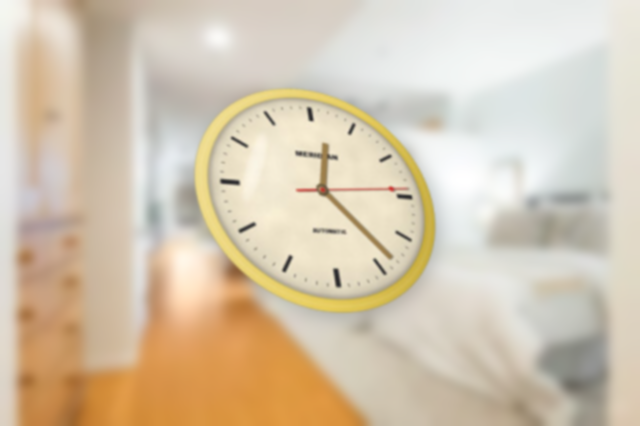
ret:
12,23,14
